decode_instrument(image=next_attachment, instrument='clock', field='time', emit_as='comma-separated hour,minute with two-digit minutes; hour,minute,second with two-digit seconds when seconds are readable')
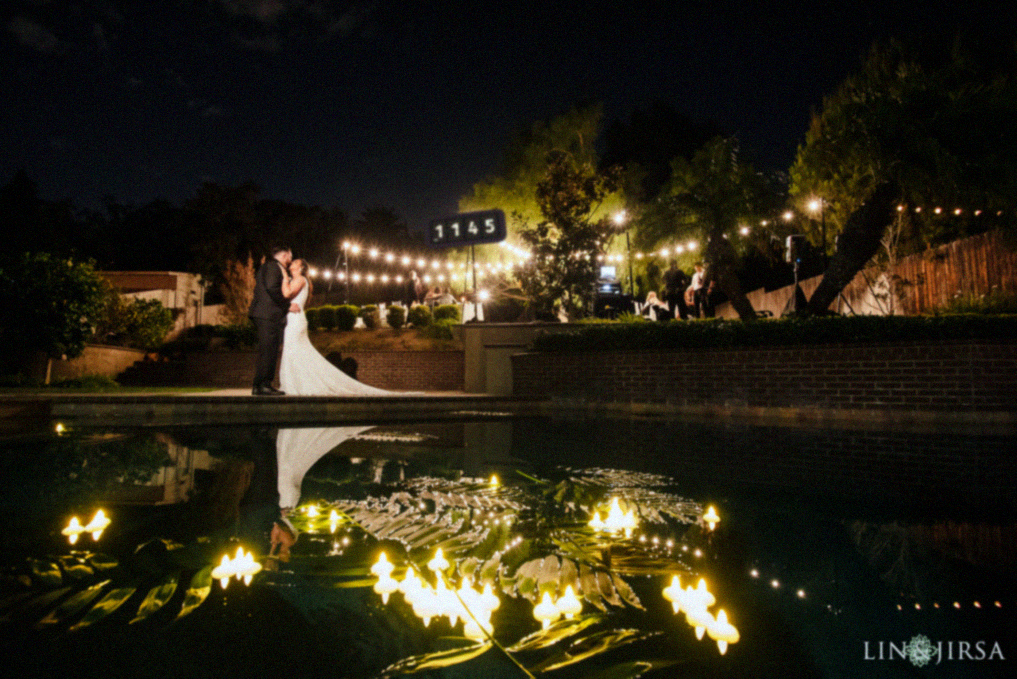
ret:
11,45
